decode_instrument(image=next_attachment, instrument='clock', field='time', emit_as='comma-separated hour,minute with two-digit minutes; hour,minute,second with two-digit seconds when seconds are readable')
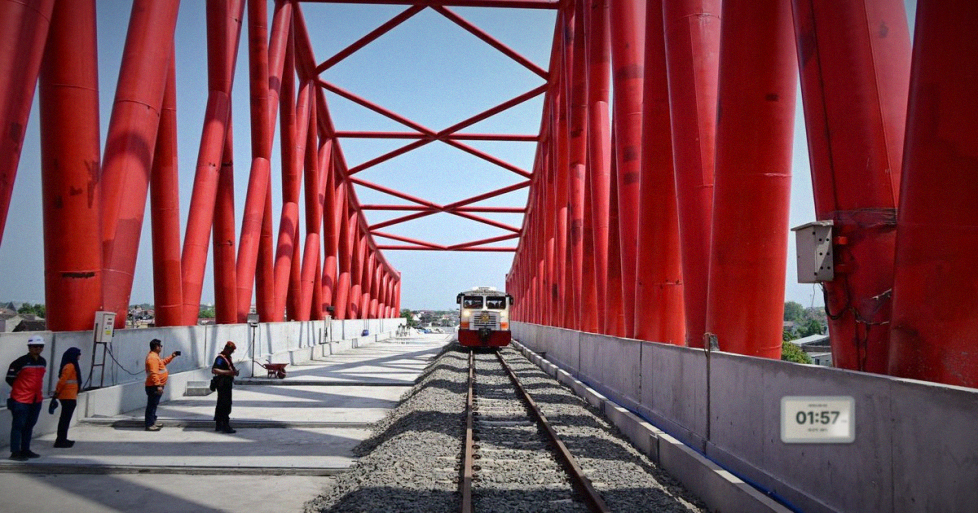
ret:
1,57
